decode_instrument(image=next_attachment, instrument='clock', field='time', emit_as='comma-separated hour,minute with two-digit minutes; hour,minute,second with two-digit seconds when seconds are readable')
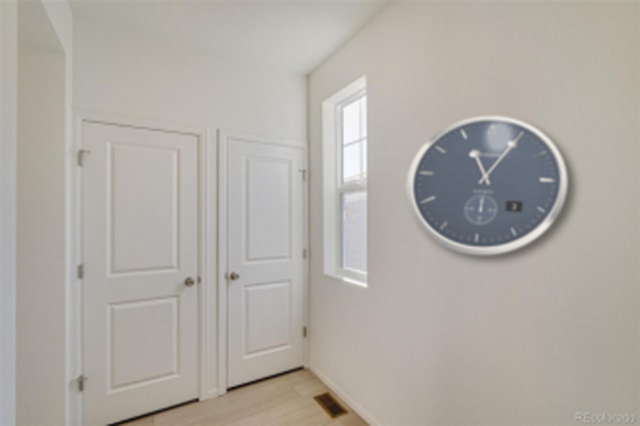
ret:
11,05
